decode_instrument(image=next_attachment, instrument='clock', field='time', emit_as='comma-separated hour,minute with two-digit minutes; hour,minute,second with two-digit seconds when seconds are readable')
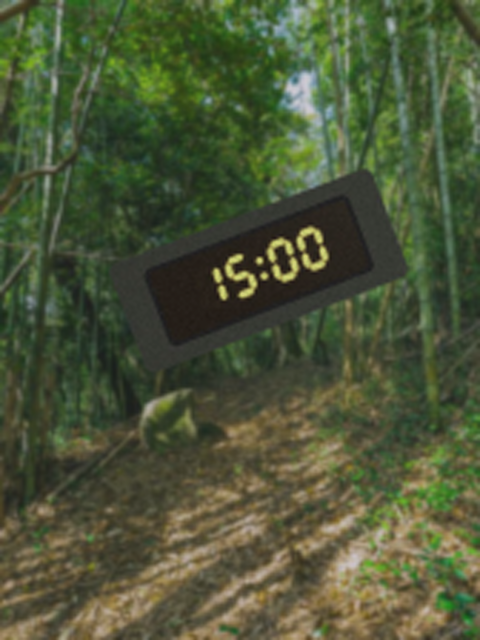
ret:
15,00
